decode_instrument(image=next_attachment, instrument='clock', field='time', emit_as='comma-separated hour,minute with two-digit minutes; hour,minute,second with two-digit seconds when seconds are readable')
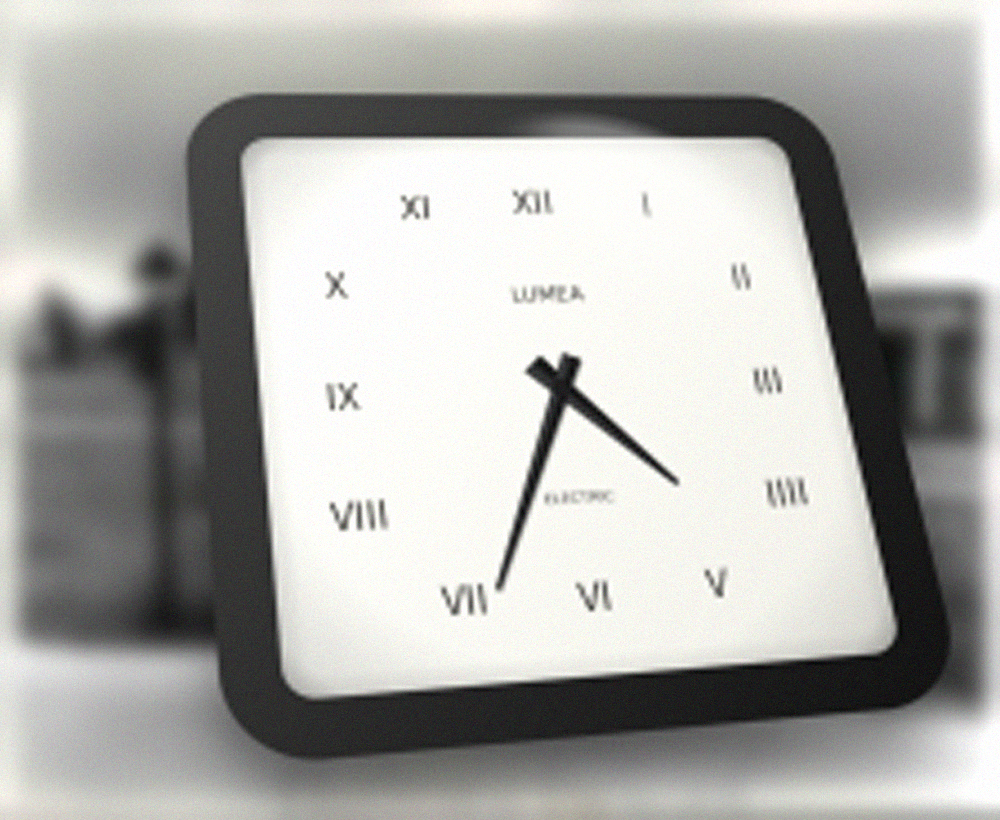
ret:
4,34
